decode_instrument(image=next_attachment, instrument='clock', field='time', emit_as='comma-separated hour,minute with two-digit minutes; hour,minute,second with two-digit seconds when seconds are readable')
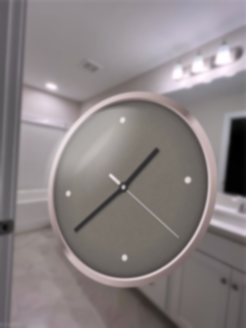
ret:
1,39,22
